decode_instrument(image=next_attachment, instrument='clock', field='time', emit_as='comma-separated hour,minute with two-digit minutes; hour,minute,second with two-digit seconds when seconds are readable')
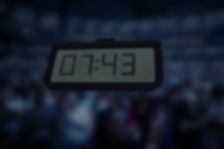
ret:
7,43
